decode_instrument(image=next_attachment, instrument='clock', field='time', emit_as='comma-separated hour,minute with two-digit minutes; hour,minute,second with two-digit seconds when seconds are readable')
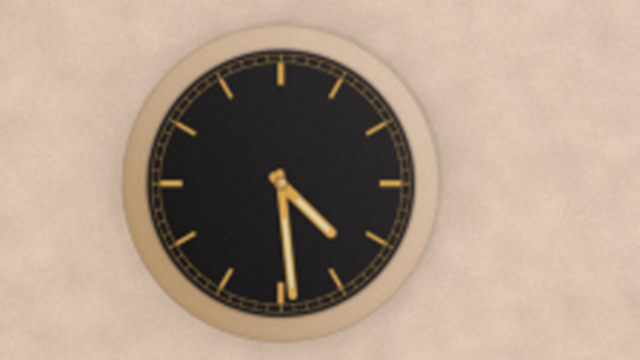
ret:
4,29
